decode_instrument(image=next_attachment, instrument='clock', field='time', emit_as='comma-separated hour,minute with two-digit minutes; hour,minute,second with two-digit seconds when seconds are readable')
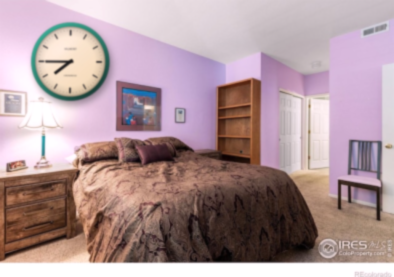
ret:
7,45
